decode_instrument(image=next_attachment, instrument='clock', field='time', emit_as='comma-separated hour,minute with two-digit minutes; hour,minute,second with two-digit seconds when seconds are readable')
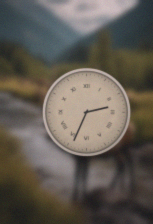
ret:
2,34
